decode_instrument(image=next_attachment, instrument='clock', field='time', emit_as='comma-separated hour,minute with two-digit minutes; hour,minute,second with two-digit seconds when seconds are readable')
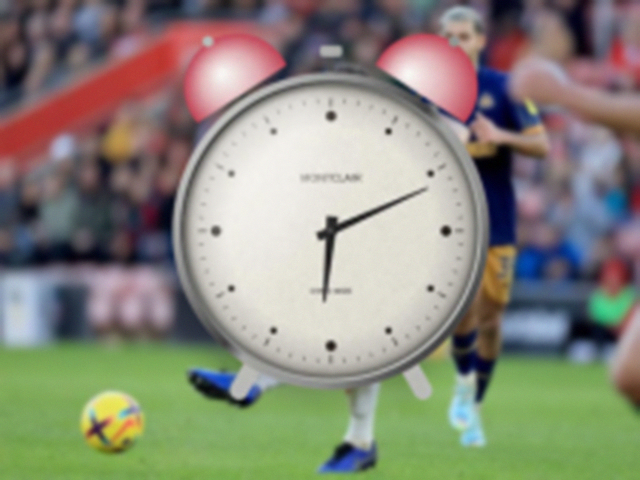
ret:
6,11
